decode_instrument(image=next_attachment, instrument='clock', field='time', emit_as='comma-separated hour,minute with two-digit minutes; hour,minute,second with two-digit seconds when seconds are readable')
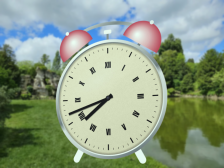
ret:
7,42
